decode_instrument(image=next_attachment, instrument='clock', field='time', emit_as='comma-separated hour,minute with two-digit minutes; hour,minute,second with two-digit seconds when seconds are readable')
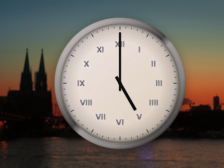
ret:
5,00
